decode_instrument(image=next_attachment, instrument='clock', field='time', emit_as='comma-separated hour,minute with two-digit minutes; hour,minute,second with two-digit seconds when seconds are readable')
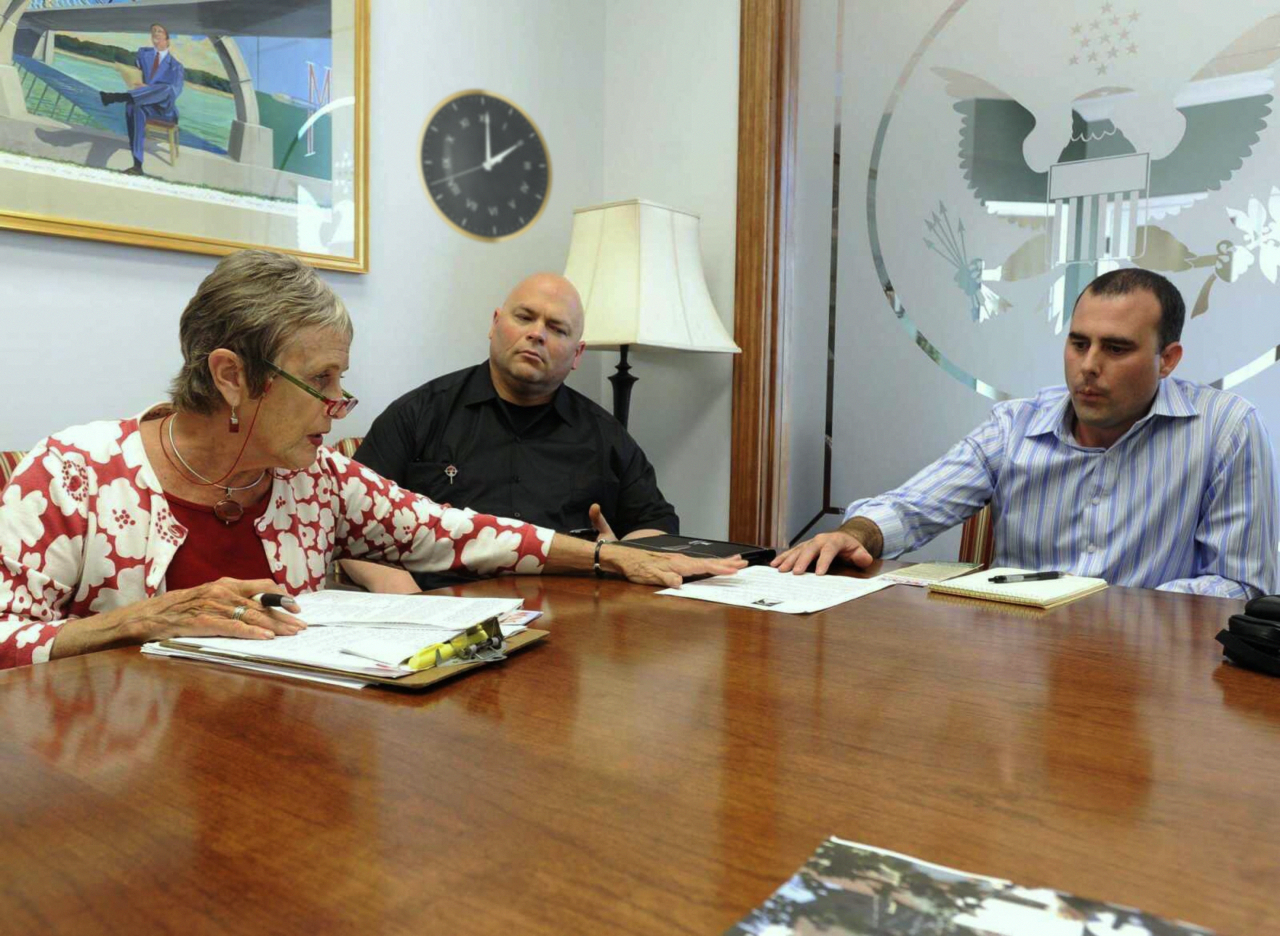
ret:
2,00,42
